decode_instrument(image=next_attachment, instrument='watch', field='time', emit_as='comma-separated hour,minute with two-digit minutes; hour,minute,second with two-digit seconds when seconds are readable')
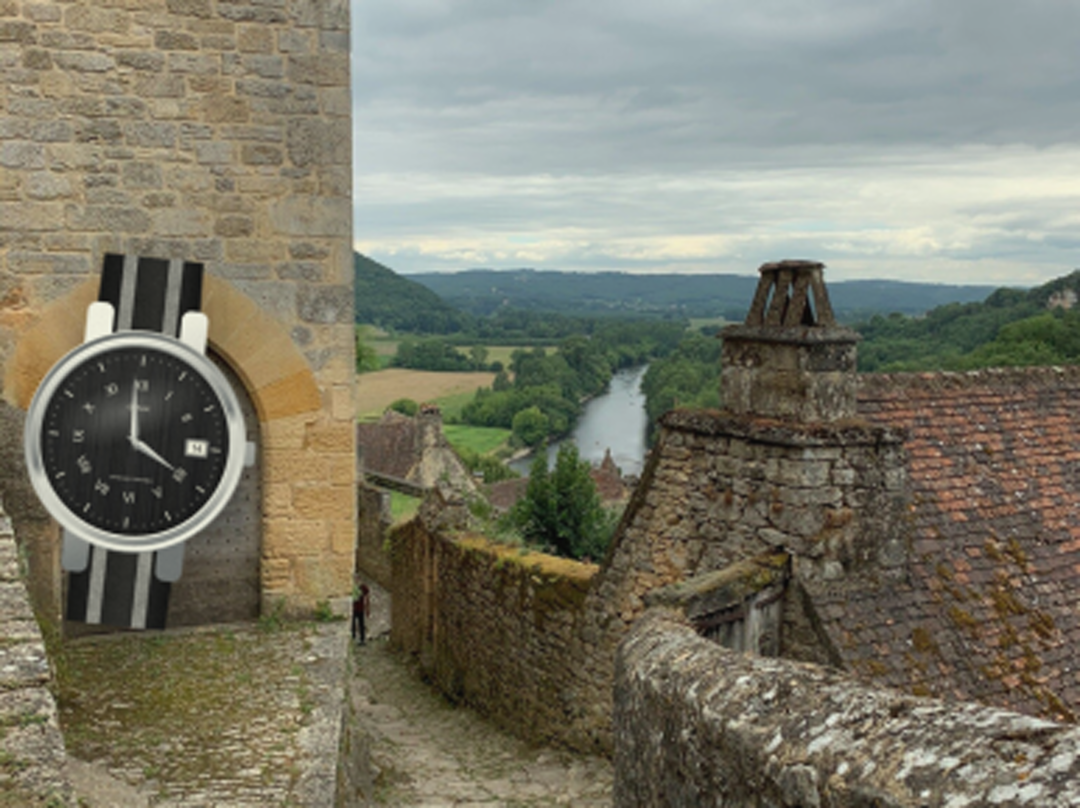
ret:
3,59
